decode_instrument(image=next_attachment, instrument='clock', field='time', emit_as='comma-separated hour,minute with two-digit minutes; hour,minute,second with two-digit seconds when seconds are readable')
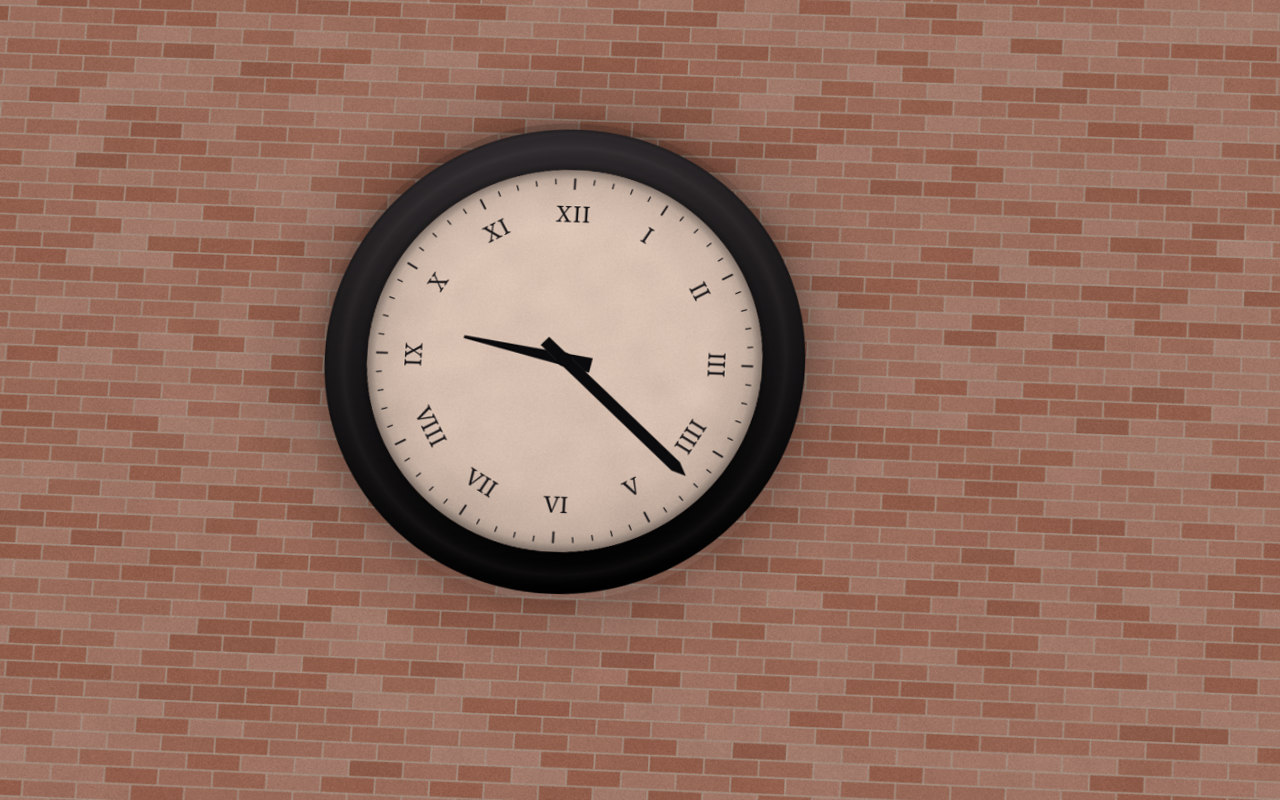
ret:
9,22
